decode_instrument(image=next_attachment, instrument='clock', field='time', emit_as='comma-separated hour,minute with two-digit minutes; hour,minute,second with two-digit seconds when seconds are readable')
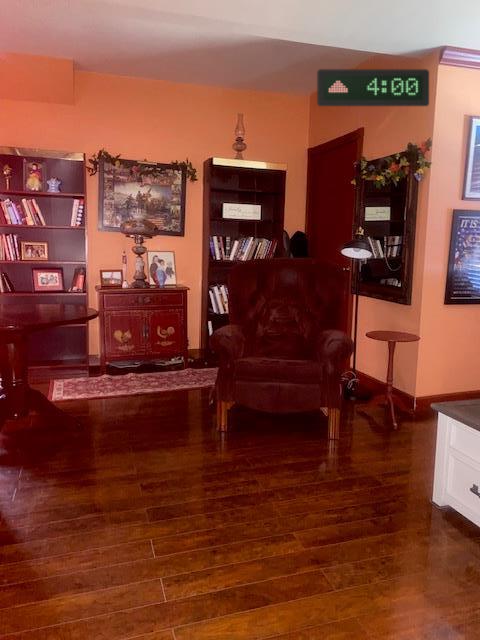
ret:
4,00
